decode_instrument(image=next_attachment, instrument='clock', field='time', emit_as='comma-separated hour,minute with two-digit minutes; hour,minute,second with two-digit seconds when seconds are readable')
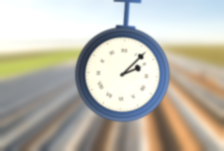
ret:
2,07
